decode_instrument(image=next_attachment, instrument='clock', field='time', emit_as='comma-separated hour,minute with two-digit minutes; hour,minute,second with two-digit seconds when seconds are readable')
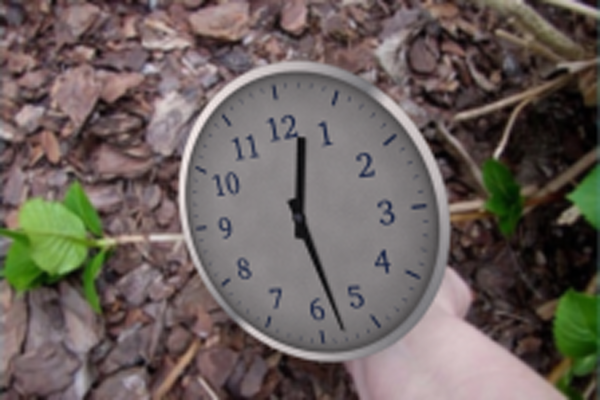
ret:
12,28
